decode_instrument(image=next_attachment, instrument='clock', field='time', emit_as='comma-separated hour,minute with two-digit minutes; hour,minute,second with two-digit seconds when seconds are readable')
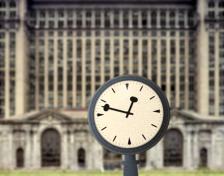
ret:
12,48
